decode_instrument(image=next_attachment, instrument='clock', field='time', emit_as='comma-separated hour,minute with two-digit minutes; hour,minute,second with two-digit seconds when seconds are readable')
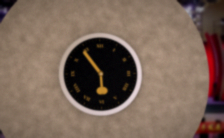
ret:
5,54
